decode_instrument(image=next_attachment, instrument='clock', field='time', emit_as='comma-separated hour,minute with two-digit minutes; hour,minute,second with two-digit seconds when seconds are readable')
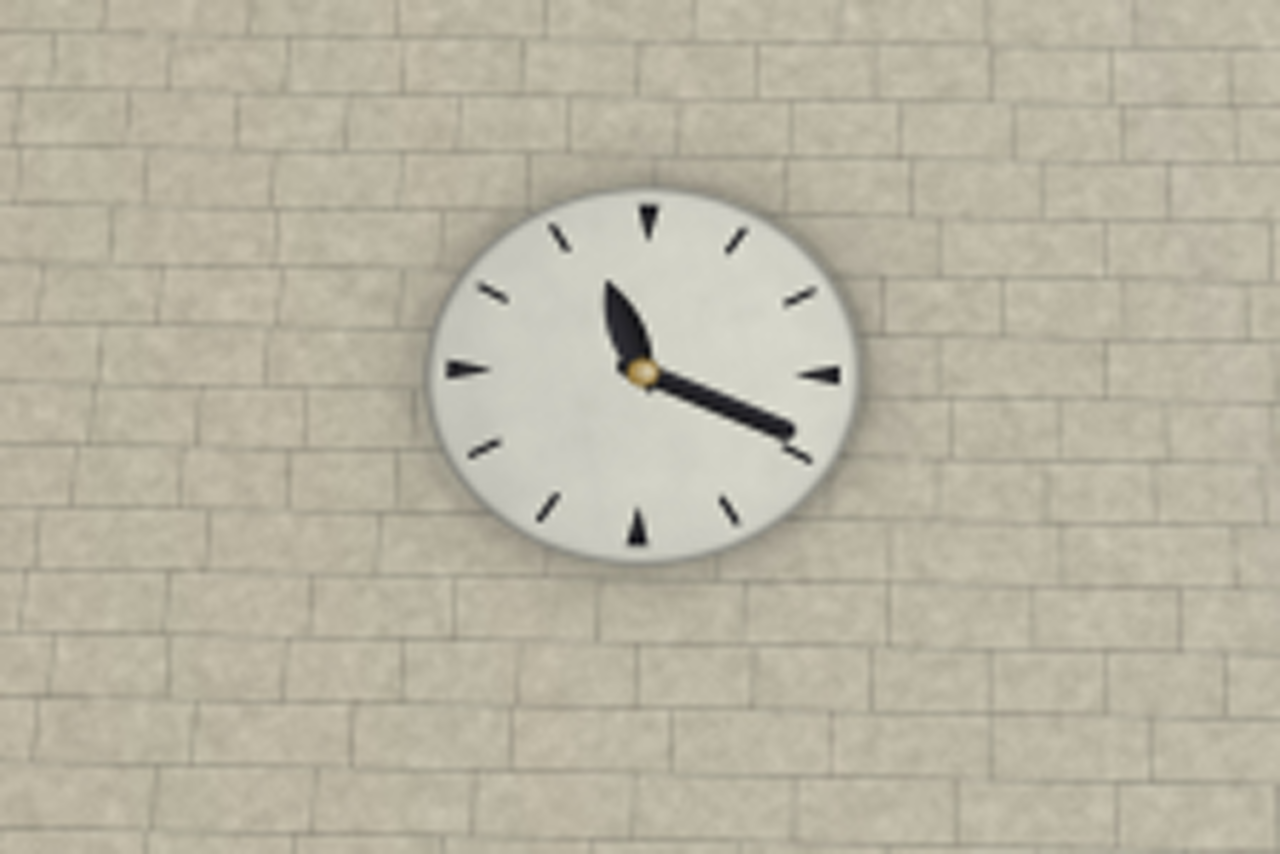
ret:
11,19
